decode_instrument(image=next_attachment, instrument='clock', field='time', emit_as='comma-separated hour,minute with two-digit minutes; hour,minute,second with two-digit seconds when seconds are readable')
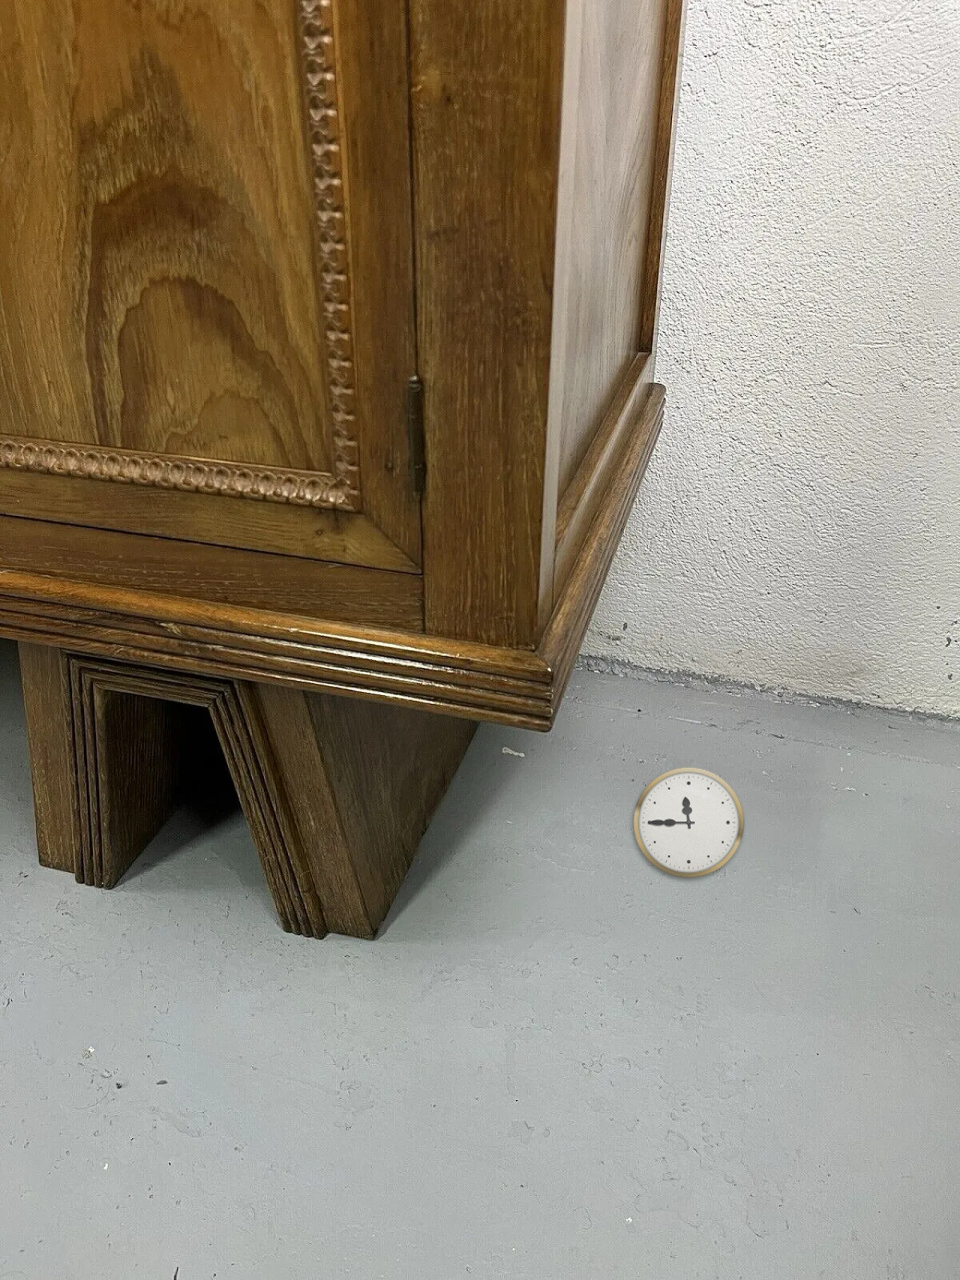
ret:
11,45
